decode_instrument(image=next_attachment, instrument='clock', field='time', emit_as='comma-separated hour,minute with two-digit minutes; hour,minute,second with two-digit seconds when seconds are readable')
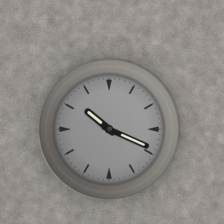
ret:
10,19
